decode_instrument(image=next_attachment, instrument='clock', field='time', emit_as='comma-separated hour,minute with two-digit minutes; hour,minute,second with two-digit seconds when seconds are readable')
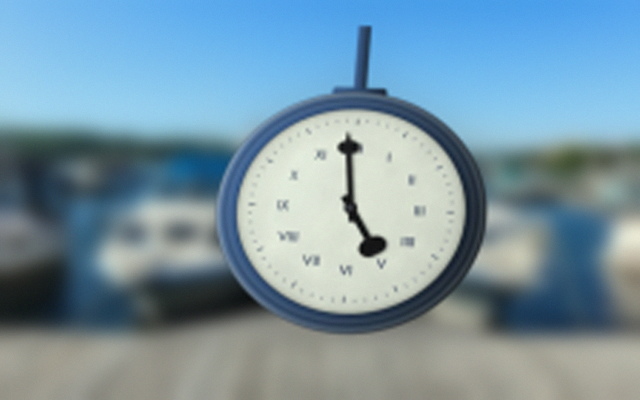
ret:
4,59
